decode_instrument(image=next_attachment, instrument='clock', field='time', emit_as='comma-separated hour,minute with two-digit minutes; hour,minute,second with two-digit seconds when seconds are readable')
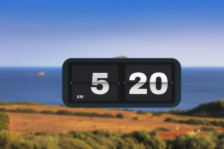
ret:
5,20
